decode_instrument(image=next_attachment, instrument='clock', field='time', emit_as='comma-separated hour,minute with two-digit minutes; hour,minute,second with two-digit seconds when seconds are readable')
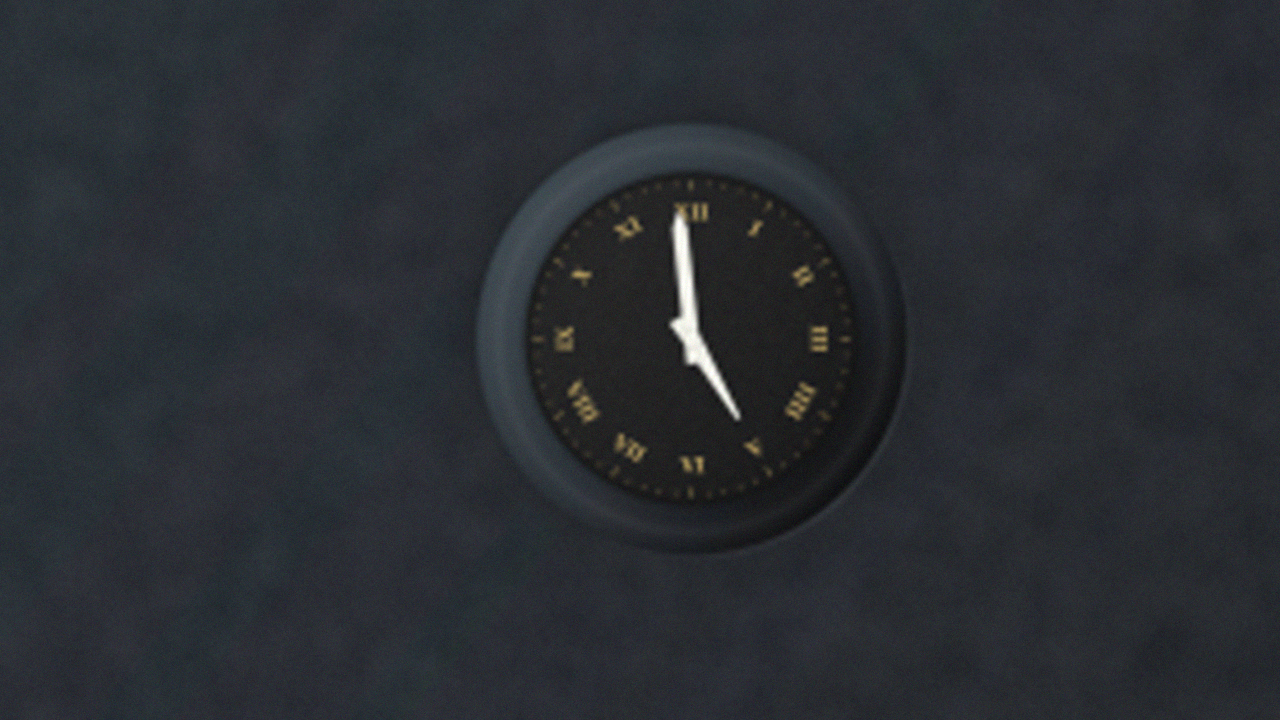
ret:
4,59
